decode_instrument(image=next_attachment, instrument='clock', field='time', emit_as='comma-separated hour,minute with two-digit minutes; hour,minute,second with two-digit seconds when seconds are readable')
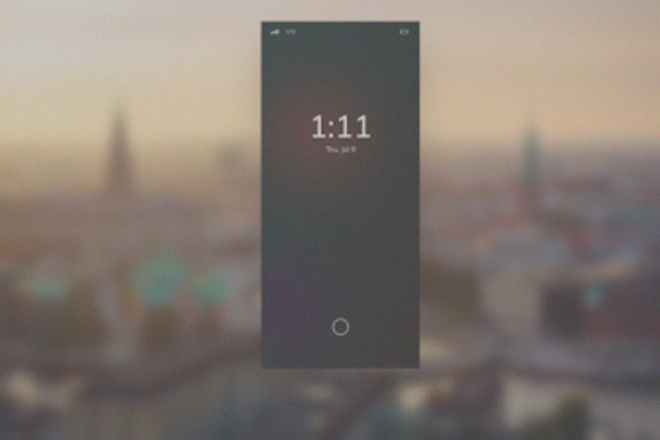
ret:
1,11
